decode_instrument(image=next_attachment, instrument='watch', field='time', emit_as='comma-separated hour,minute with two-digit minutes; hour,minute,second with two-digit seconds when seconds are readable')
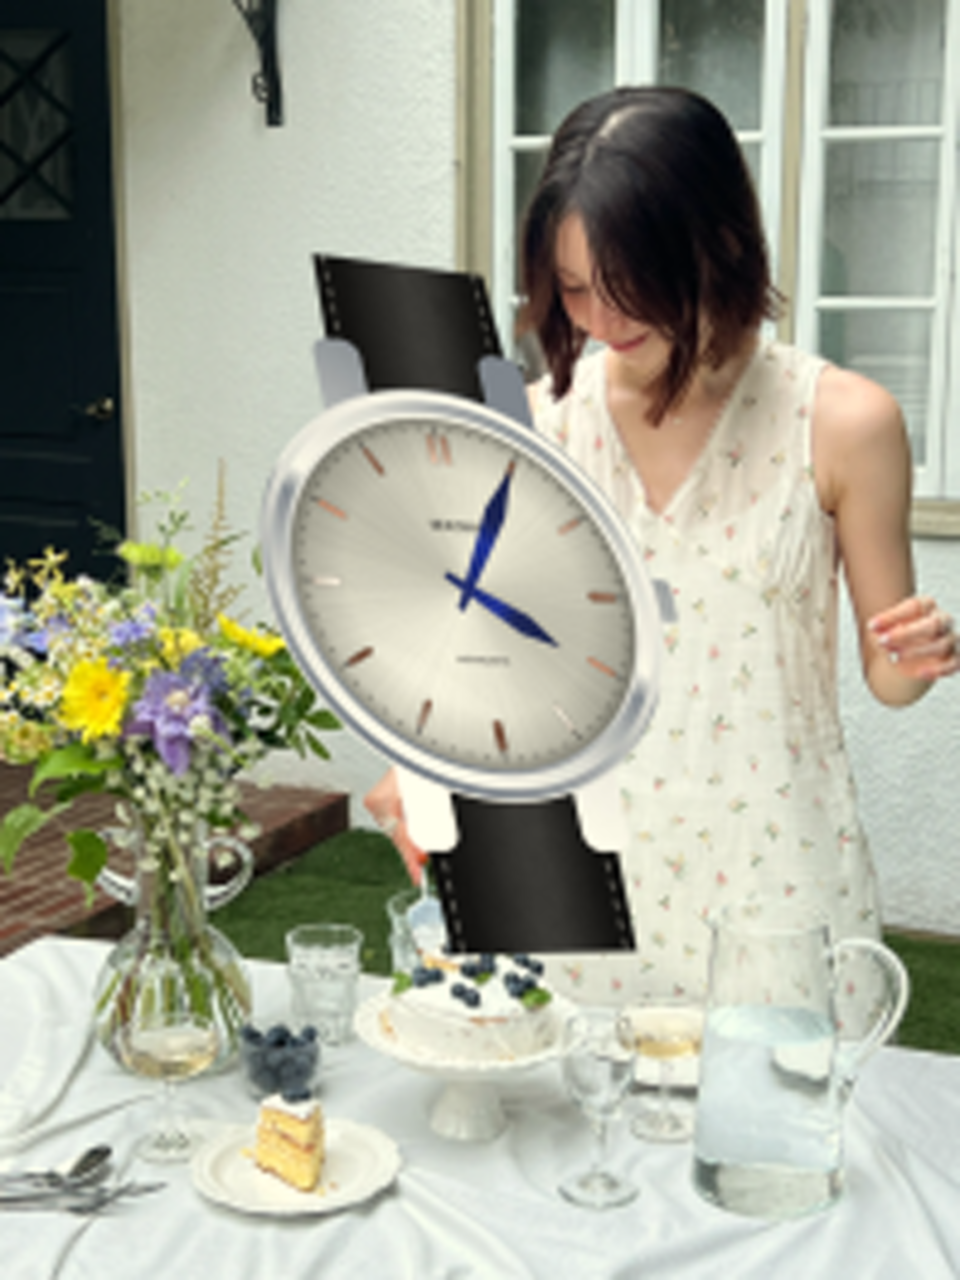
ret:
4,05
